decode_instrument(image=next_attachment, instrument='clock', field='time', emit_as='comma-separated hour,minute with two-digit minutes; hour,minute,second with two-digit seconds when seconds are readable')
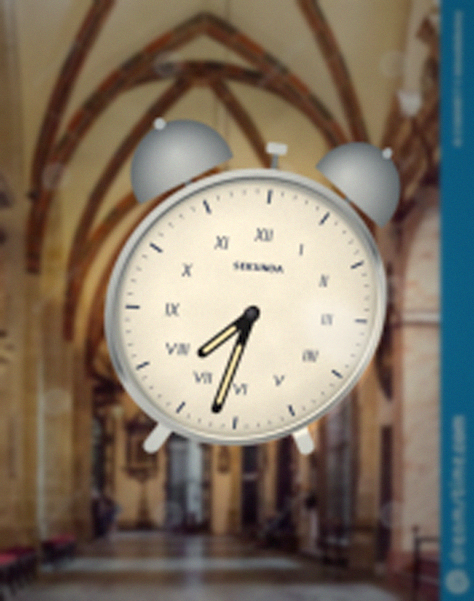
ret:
7,32
